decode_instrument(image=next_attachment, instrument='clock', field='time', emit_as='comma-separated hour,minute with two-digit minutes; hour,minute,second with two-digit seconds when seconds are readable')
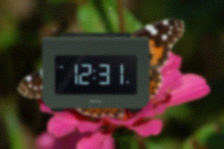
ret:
12,31
